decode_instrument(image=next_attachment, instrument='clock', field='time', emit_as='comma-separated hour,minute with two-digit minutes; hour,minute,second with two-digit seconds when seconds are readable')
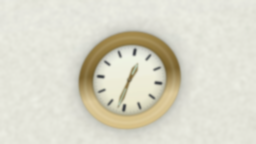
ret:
12,32
